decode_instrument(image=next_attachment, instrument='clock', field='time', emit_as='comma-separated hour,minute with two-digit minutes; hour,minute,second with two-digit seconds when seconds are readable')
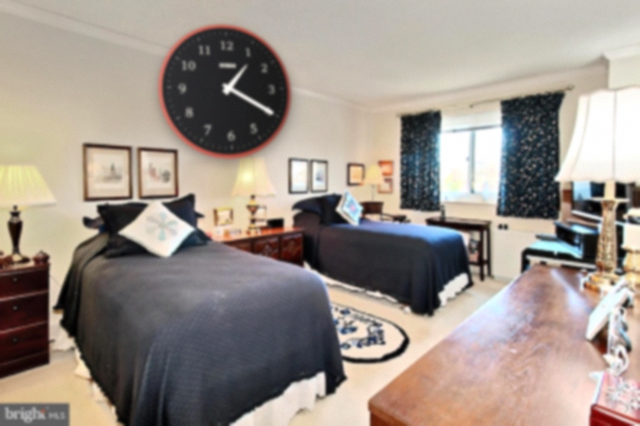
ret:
1,20
